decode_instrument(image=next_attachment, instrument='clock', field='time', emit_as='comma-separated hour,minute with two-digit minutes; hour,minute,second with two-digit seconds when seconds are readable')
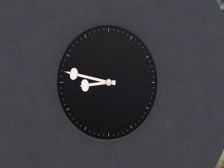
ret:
8,47
